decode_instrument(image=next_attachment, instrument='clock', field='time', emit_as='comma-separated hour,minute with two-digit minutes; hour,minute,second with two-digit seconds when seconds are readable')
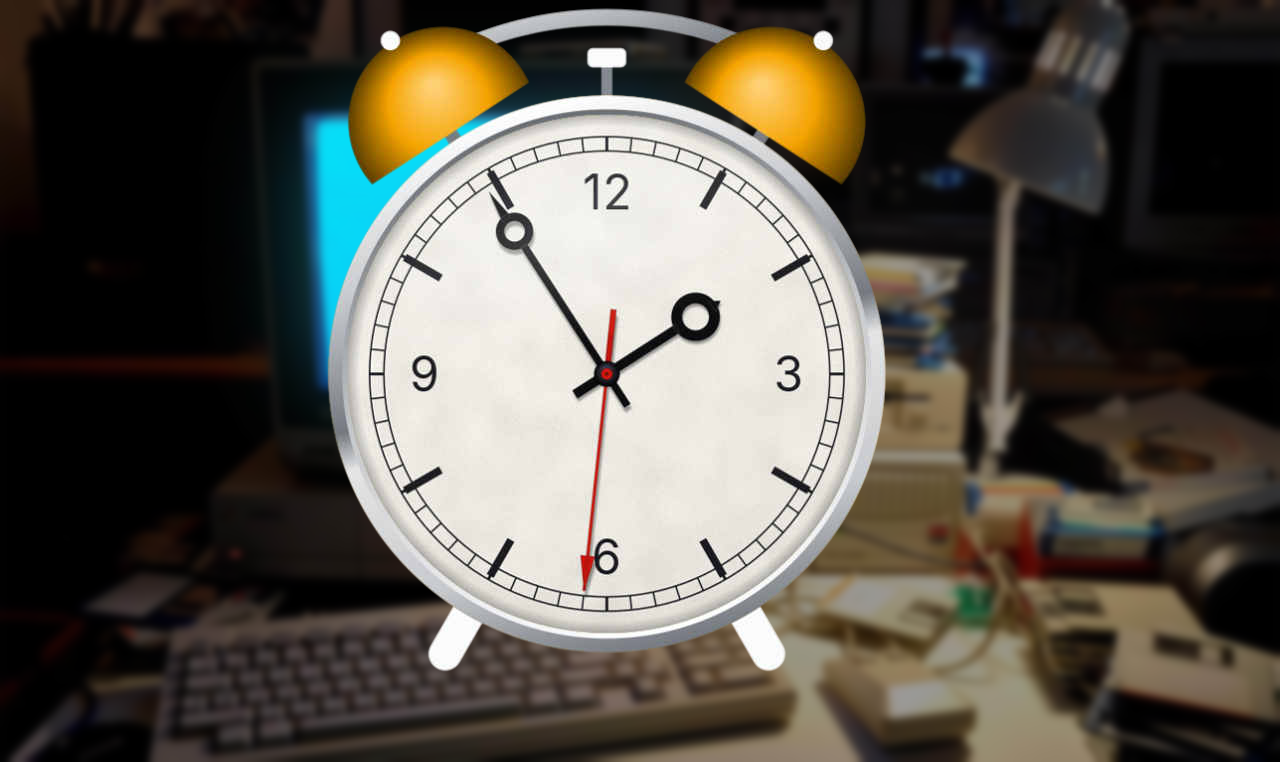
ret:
1,54,31
